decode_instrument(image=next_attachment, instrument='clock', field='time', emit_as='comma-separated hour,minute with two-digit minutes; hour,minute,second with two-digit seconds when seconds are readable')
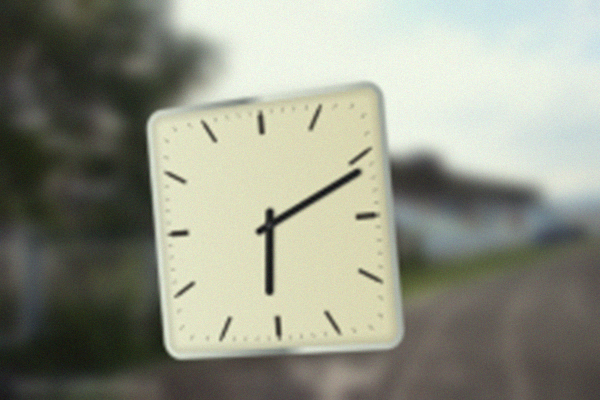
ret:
6,11
